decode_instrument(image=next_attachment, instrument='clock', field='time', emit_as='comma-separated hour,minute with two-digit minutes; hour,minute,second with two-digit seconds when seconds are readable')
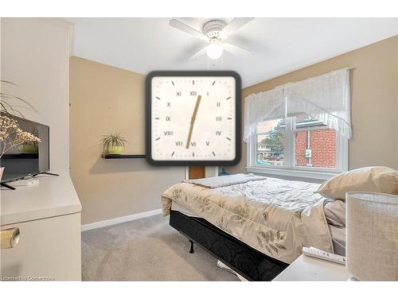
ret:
12,32
